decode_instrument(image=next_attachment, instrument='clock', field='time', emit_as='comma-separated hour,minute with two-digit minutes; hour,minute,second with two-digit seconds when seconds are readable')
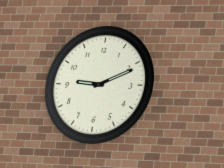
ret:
9,11
